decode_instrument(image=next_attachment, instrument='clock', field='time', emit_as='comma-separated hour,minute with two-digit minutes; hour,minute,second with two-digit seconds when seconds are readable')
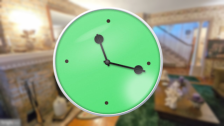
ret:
11,17
